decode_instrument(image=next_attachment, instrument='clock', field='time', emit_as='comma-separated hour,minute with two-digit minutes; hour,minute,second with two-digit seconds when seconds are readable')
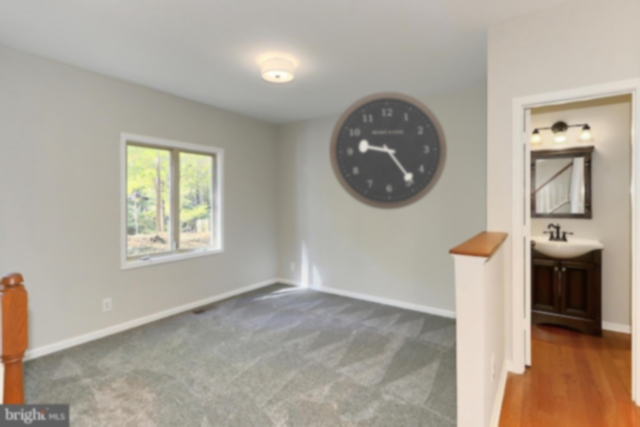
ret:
9,24
